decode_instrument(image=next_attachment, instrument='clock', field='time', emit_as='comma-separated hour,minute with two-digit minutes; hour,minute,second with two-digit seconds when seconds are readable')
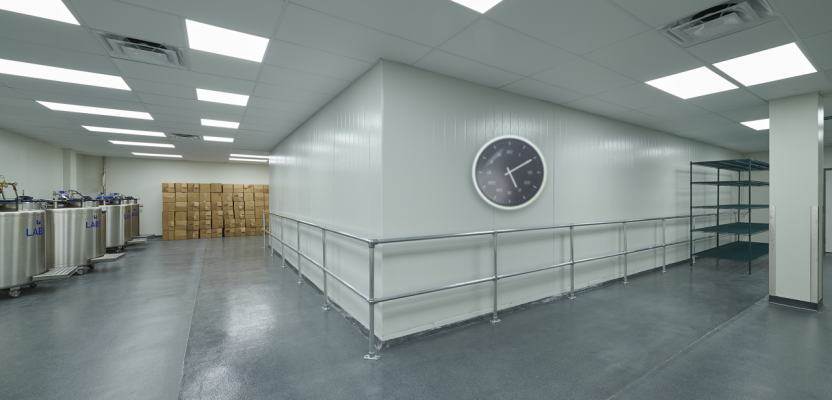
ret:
5,10
